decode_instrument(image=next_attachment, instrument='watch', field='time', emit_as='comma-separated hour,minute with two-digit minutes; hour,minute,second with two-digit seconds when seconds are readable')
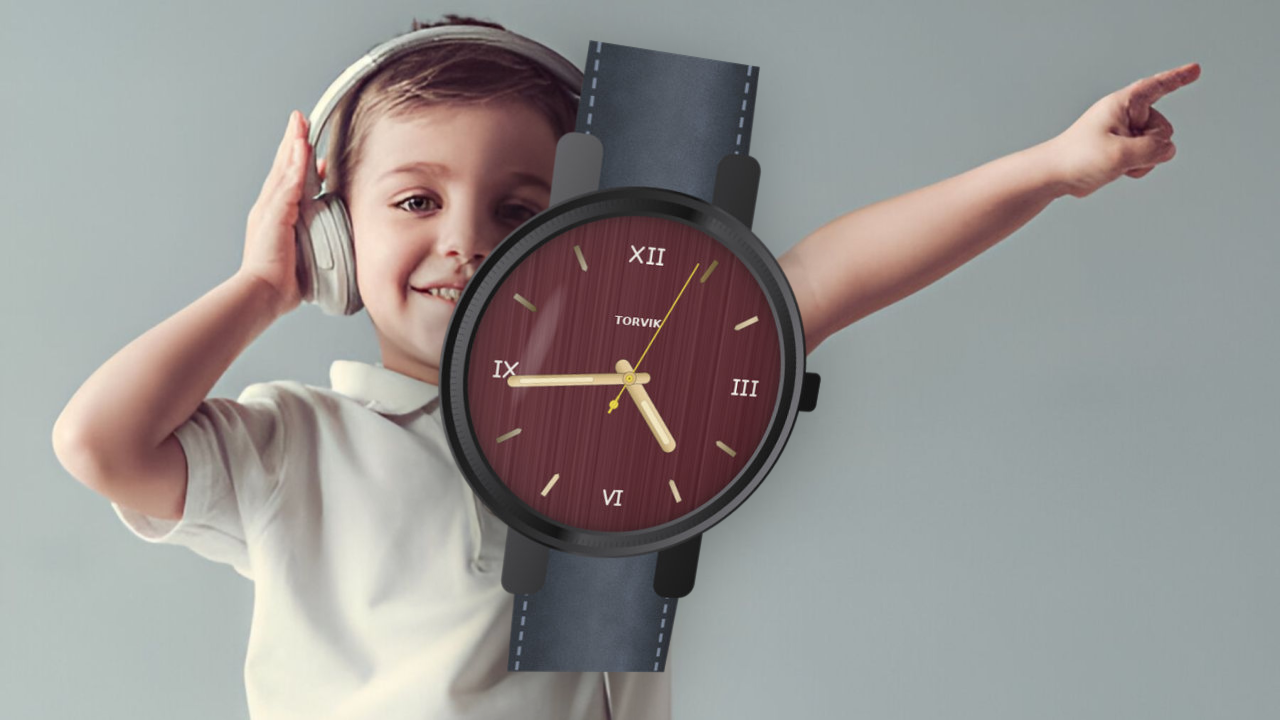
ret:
4,44,04
